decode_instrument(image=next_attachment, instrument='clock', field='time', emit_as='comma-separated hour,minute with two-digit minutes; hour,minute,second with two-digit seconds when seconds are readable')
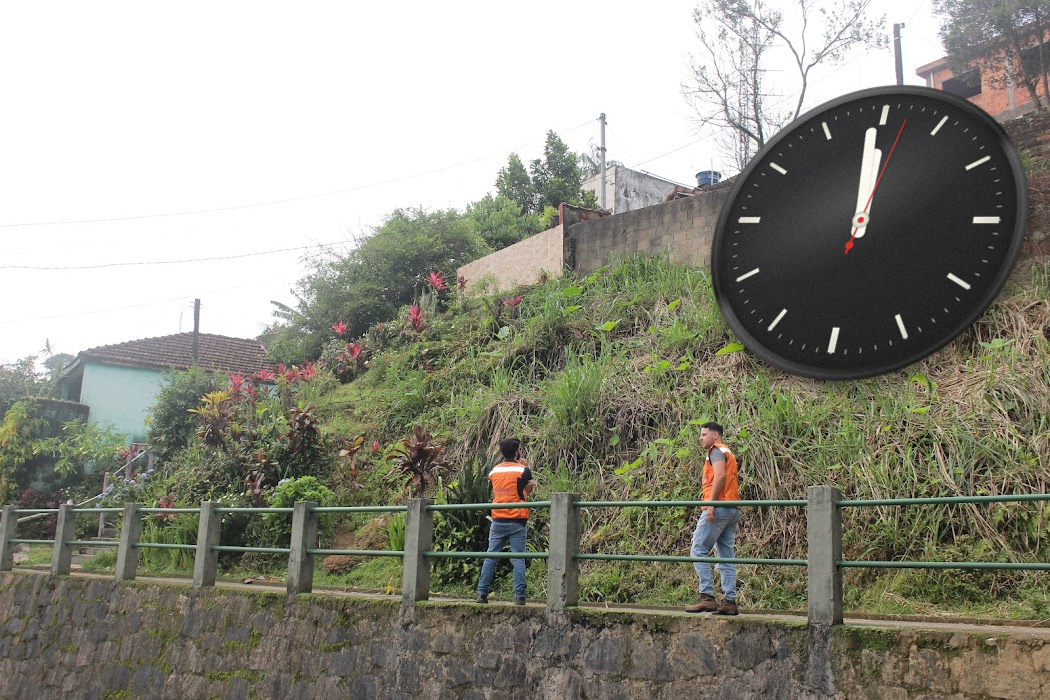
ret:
11,59,02
